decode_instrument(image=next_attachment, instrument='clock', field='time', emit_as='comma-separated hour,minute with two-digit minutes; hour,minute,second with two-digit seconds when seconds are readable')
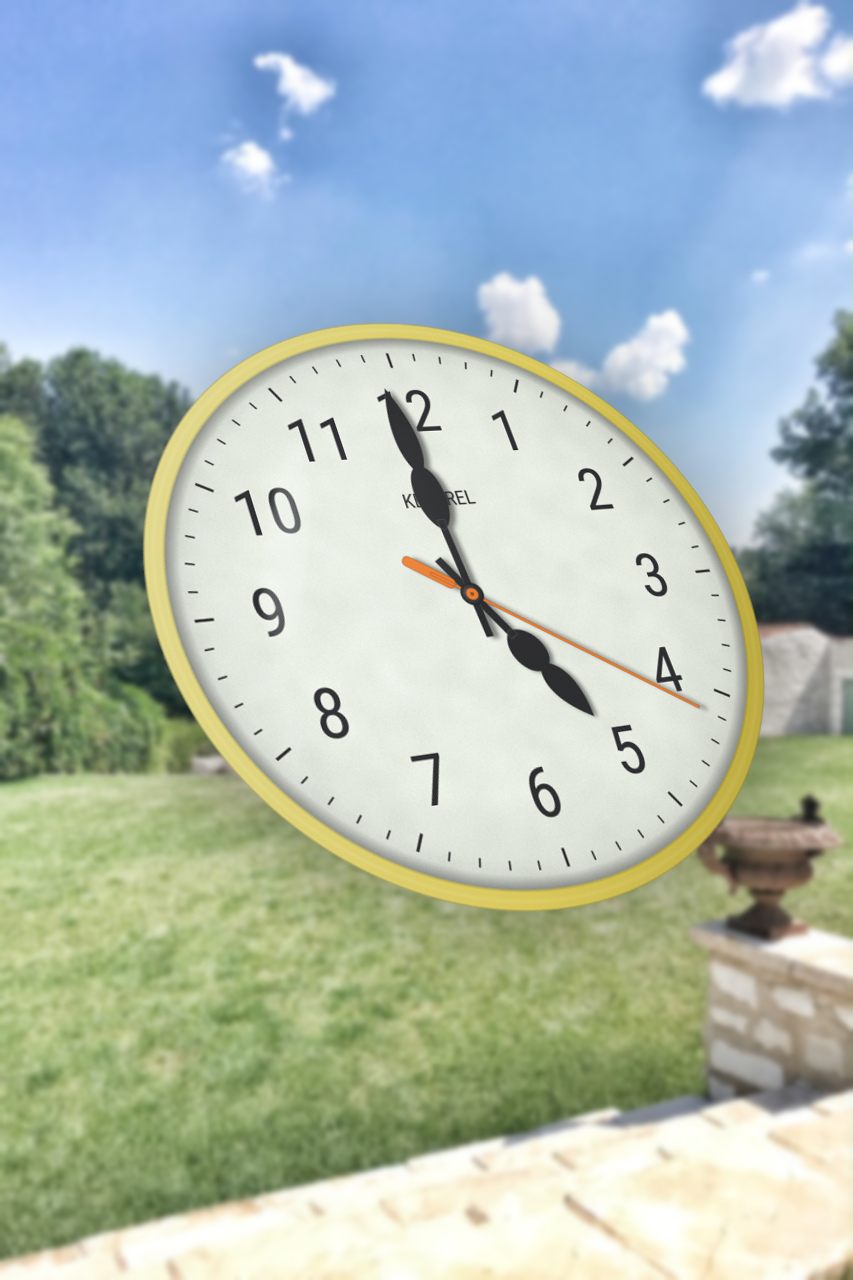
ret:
4,59,21
